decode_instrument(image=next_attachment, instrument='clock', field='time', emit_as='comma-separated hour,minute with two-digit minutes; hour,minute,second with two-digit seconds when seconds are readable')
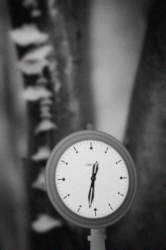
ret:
12,32
